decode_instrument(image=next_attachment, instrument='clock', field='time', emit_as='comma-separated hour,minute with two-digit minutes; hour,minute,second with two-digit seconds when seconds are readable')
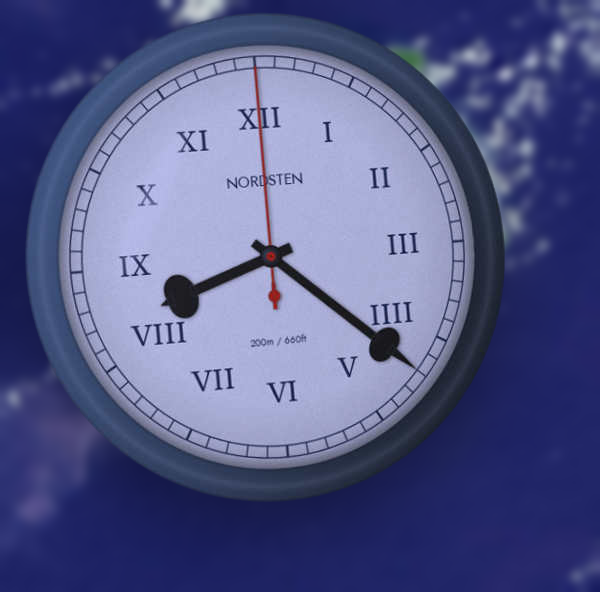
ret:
8,22,00
